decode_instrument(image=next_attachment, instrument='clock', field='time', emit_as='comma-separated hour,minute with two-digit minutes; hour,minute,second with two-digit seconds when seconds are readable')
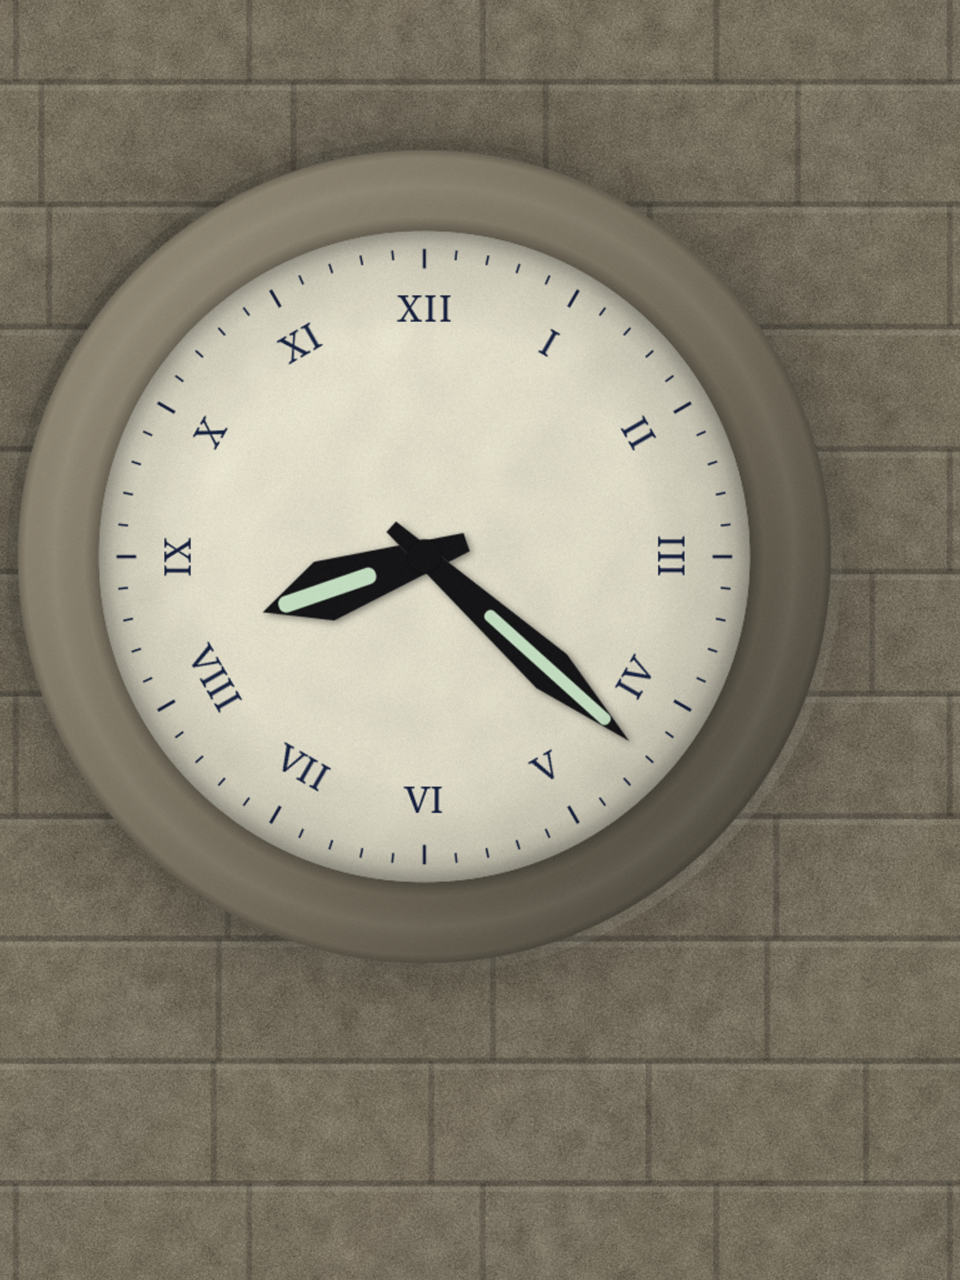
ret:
8,22
